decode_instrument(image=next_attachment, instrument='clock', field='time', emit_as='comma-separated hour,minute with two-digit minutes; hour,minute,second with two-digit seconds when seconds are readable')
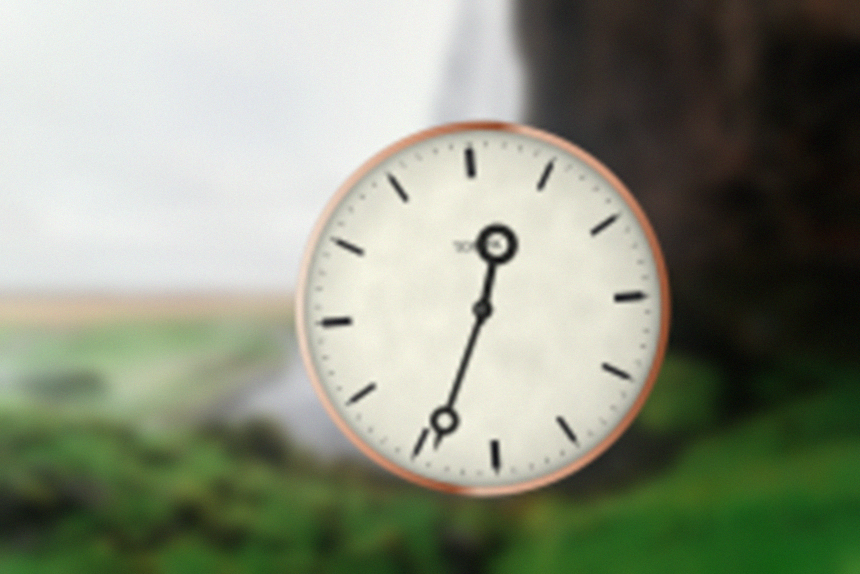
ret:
12,34
